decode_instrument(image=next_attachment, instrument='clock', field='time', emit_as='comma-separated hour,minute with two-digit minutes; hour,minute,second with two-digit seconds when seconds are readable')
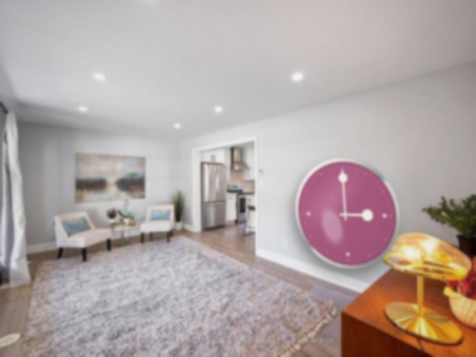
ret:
3,00
